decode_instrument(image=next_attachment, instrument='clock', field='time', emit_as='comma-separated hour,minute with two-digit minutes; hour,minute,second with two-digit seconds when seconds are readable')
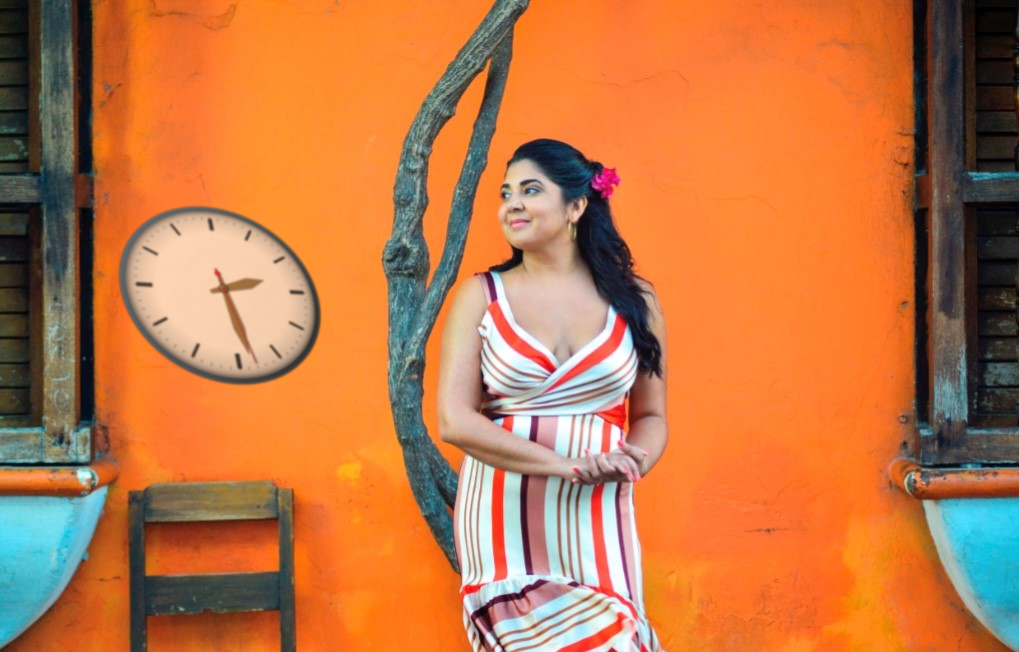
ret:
2,28,28
